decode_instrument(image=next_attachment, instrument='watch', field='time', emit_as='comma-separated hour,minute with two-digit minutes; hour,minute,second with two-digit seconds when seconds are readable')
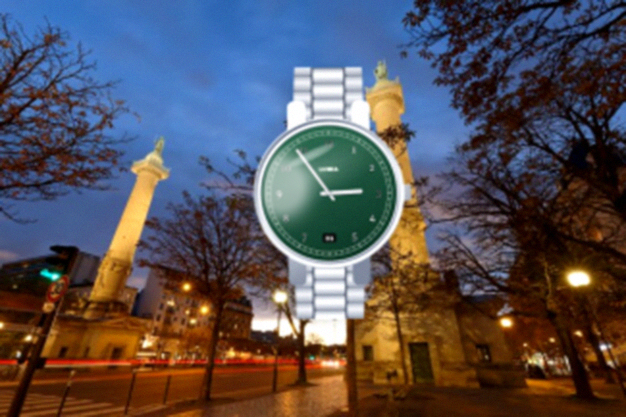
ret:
2,54
